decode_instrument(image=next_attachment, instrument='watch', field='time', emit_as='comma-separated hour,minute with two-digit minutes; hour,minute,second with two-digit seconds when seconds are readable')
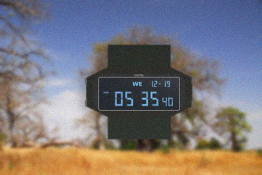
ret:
5,35,40
